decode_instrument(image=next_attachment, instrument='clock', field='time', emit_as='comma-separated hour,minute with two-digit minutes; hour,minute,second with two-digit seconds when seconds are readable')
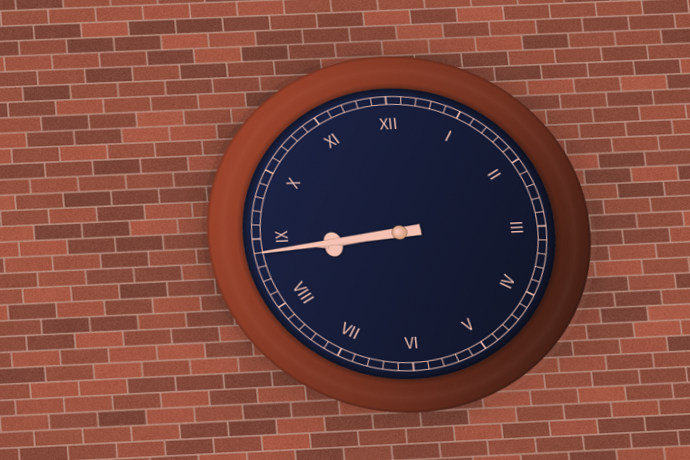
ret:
8,44
